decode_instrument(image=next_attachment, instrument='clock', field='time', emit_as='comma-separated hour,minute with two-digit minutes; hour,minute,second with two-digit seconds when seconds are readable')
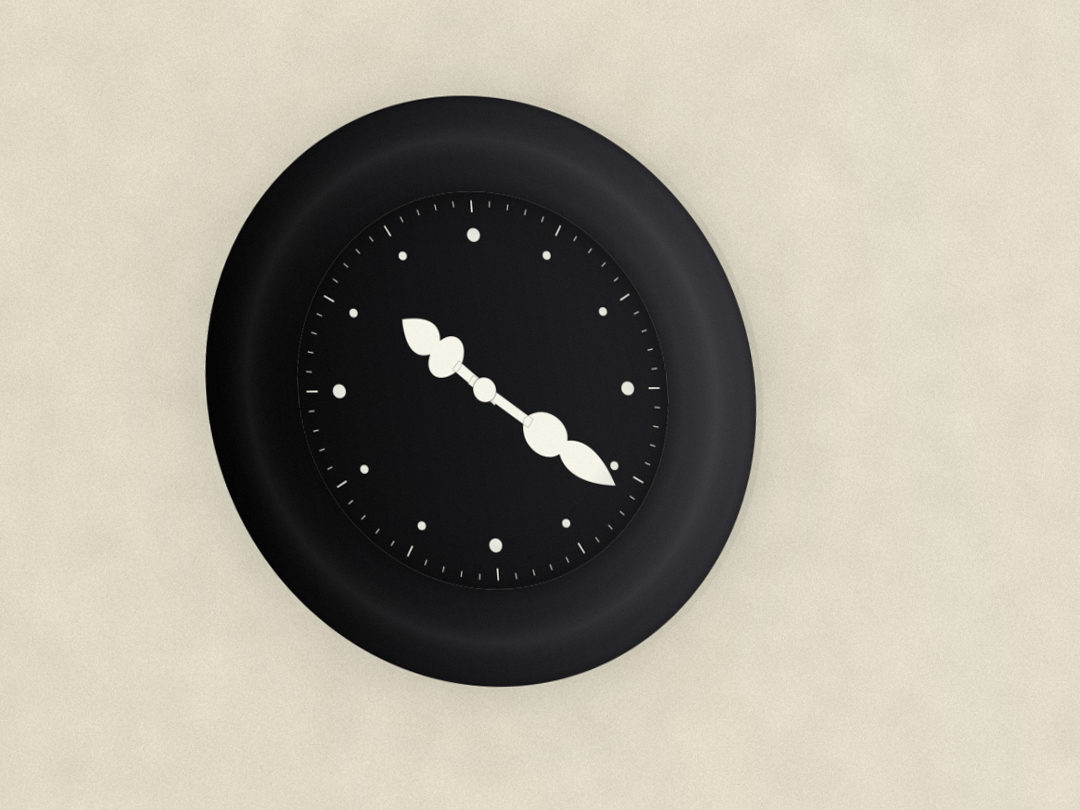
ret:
10,21
